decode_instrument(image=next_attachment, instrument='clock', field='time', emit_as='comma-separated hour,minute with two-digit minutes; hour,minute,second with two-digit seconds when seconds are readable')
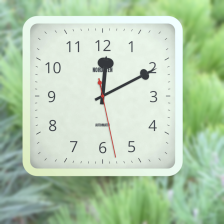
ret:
12,10,28
